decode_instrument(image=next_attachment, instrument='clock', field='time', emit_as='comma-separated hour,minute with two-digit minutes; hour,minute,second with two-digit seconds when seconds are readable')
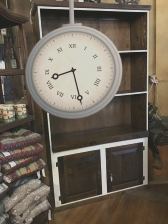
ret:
8,28
